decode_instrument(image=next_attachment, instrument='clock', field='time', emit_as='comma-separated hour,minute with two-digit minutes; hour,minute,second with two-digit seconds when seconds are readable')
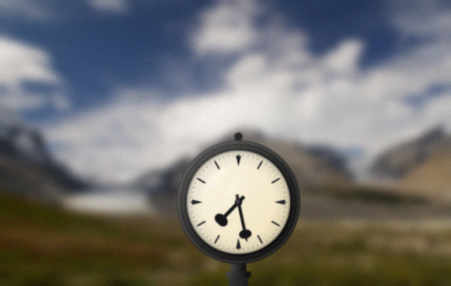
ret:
7,28
